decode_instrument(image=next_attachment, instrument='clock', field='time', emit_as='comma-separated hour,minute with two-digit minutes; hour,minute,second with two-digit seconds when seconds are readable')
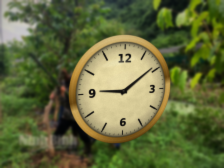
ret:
9,09
